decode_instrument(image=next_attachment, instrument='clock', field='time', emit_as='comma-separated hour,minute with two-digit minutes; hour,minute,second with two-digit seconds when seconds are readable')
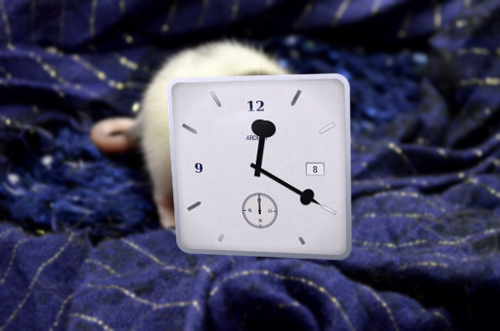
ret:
12,20
